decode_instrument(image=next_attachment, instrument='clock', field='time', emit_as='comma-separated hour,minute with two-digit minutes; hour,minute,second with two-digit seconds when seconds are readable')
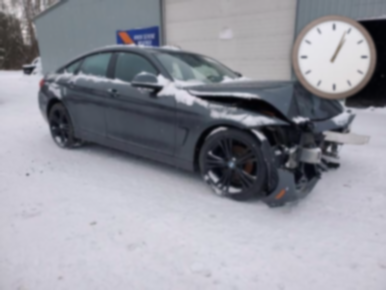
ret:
1,04
